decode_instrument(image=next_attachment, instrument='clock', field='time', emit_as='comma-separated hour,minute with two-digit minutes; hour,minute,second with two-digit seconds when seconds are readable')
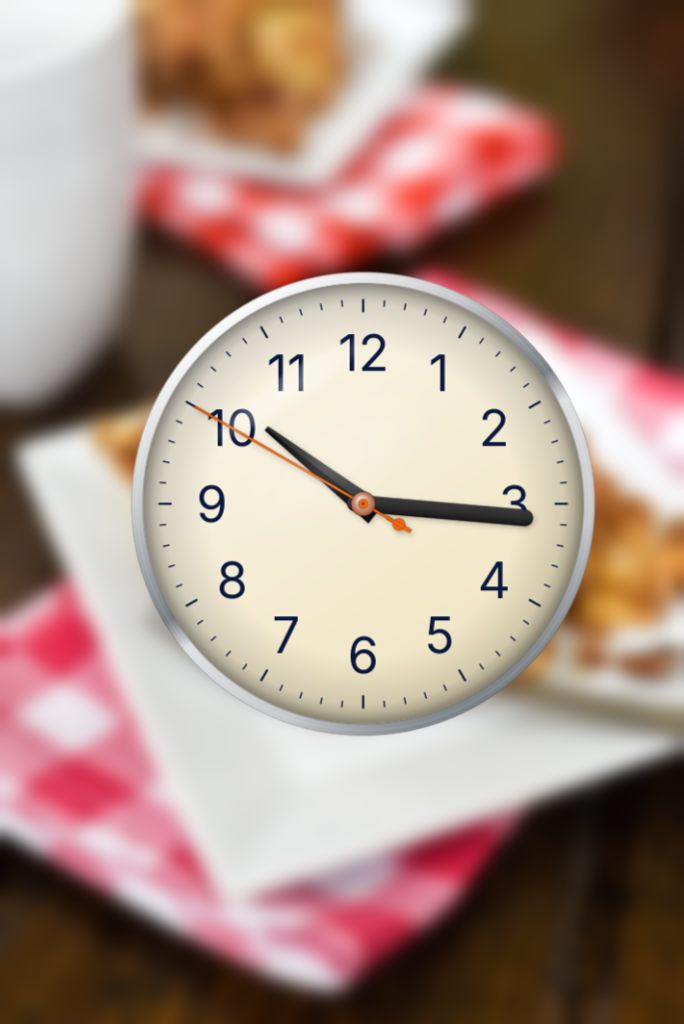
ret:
10,15,50
